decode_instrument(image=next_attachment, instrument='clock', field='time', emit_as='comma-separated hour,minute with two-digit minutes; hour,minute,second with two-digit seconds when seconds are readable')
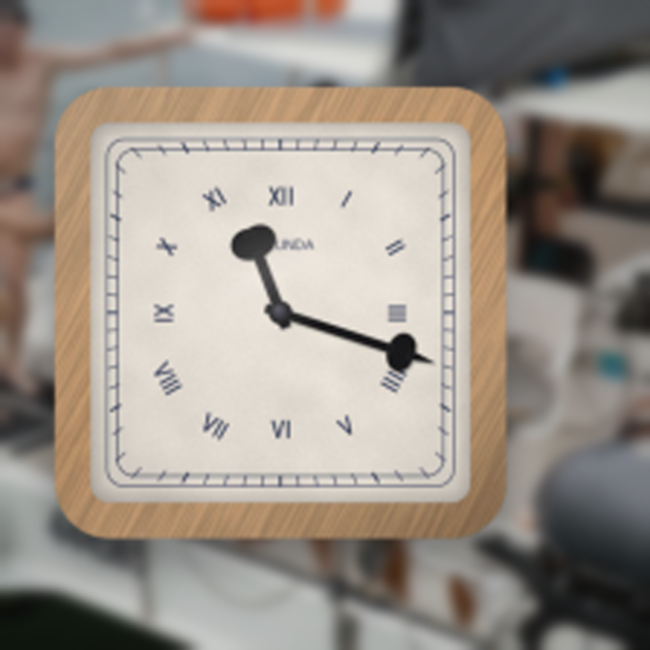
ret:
11,18
